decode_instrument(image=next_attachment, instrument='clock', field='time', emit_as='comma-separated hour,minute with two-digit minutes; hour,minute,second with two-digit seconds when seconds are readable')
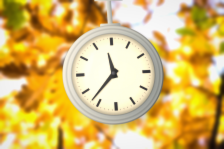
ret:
11,37
